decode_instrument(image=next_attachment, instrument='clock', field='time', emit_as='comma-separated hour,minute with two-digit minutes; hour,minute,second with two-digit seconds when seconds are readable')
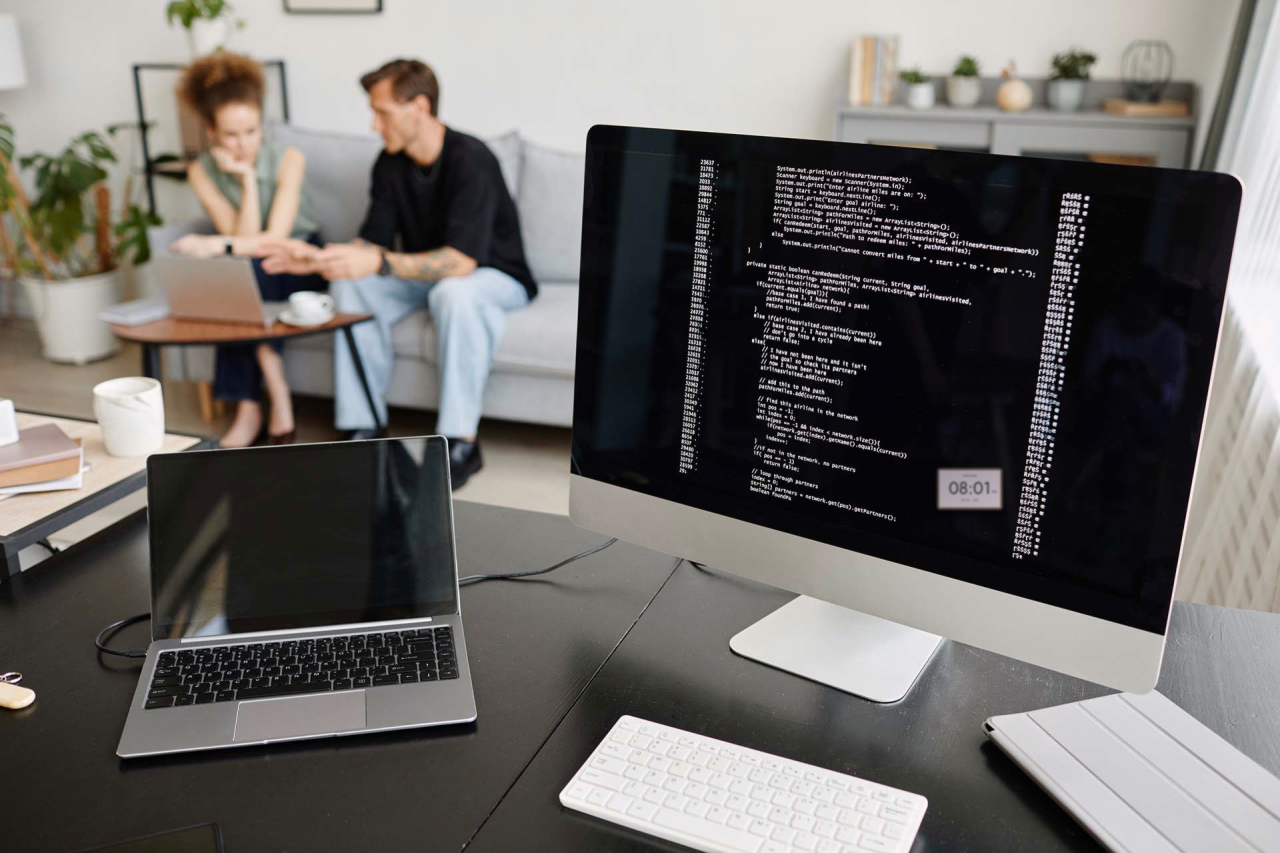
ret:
8,01
